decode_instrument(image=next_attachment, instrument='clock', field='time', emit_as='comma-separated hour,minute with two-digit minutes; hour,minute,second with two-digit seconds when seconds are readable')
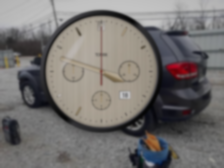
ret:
3,48
